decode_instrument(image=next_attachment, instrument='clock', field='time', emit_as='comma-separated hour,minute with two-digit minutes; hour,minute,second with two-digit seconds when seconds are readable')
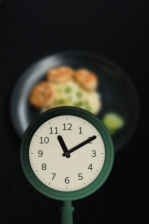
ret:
11,10
